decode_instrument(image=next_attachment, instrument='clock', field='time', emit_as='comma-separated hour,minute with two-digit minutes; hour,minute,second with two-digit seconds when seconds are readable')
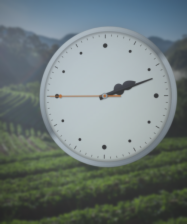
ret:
2,11,45
